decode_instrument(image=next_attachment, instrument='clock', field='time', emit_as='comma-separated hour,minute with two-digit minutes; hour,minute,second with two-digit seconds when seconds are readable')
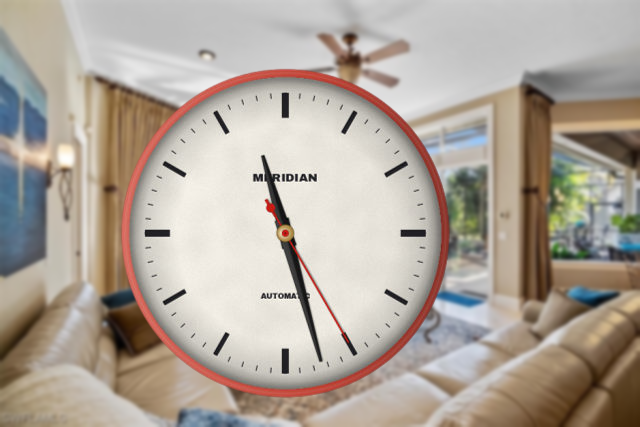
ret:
11,27,25
